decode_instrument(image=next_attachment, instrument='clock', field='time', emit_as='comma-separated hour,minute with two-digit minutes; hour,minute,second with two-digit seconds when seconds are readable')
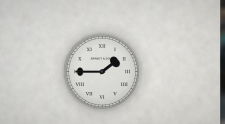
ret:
1,45
